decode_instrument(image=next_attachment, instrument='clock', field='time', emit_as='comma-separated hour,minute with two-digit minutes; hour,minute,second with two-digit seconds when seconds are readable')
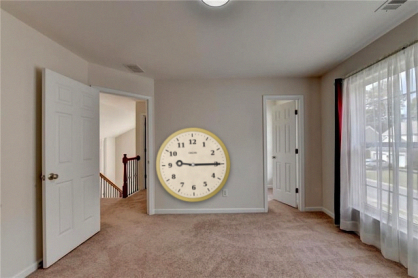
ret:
9,15
